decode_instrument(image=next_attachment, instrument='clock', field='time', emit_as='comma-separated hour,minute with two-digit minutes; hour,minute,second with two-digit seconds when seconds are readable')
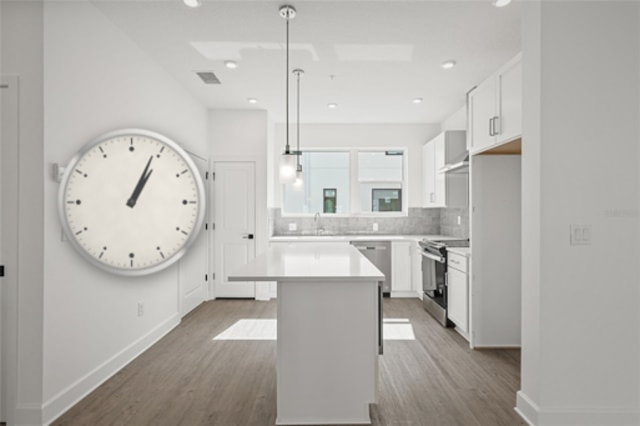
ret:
1,04
